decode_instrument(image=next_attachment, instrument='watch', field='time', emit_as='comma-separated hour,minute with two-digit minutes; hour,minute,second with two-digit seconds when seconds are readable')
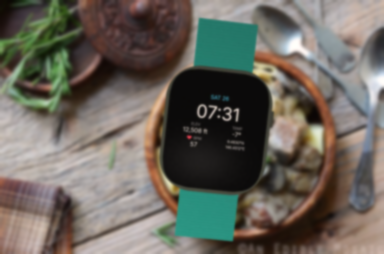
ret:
7,31
